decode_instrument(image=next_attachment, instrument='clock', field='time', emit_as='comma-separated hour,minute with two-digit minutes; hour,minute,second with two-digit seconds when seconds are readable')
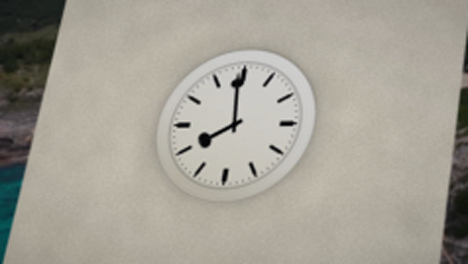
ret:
7,59
